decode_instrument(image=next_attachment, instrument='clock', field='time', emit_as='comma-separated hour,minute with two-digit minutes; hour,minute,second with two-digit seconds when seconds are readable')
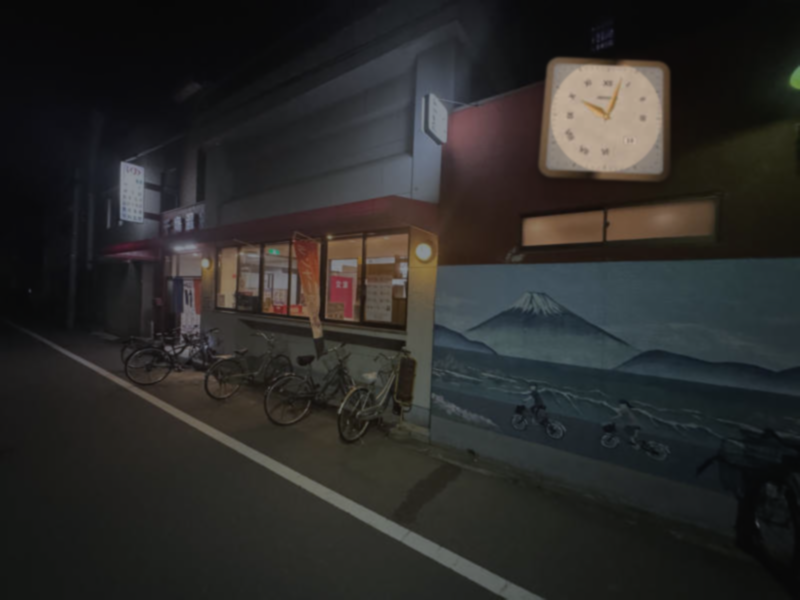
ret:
10,03
